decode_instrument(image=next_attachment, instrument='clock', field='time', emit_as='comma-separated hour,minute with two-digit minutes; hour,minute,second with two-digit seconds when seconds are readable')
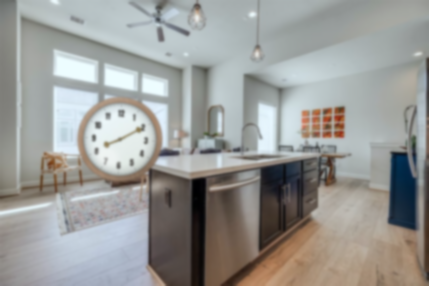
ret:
8,10
